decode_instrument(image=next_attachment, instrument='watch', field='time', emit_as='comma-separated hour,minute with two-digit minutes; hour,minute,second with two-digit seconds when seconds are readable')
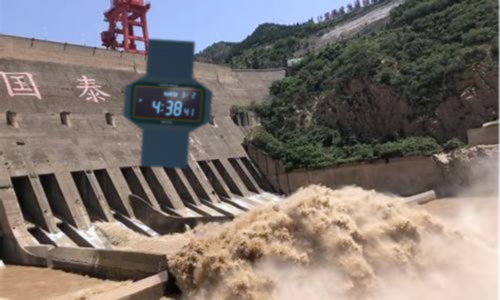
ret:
4,38
